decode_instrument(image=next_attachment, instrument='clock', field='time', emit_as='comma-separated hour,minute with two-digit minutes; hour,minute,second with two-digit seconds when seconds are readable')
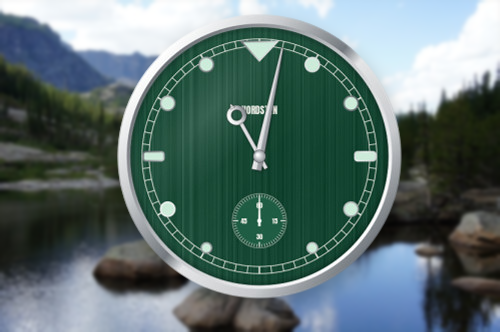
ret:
11,02
